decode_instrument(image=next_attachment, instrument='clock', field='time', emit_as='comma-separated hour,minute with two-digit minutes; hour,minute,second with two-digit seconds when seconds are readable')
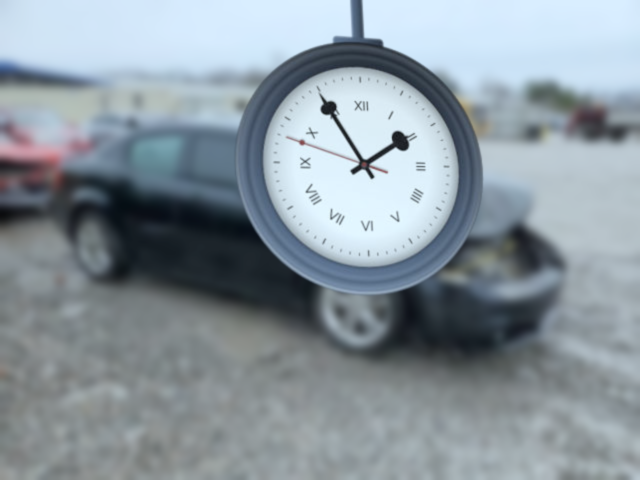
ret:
1,54,48
